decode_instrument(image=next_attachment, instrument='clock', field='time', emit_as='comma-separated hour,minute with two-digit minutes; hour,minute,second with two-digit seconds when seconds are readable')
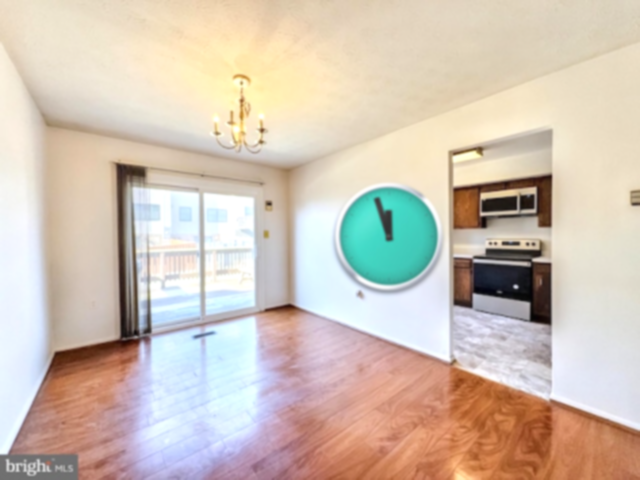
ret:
11,57
